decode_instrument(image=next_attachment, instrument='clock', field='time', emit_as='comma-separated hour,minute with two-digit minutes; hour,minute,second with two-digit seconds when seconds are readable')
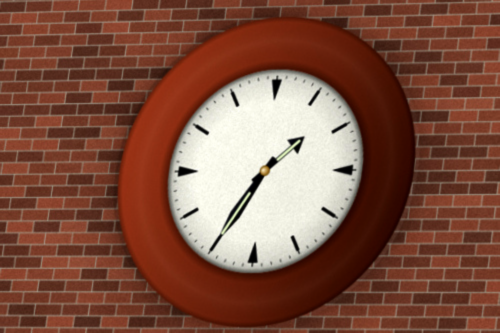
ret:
1,35
